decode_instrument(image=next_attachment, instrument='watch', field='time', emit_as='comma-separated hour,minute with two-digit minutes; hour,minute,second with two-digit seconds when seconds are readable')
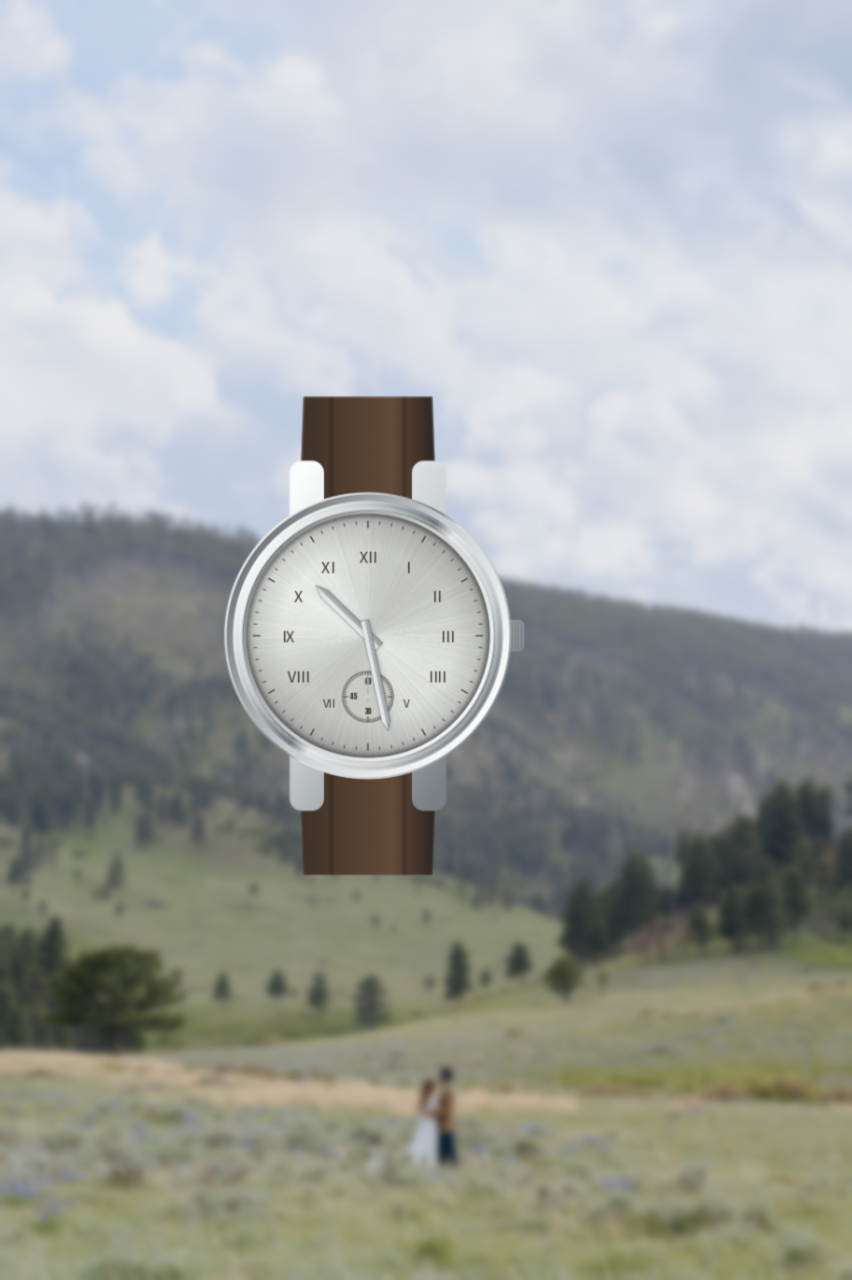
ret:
10,28
